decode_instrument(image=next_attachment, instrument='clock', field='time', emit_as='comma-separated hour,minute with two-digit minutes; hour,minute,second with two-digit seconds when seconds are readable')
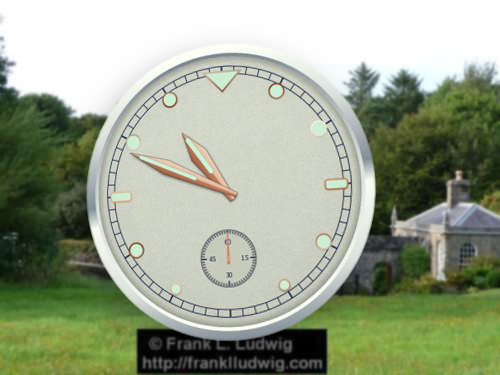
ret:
10,49
